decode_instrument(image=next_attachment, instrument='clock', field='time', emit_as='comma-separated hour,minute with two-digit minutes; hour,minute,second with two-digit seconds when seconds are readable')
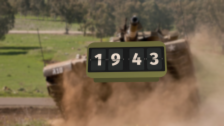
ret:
19,43
